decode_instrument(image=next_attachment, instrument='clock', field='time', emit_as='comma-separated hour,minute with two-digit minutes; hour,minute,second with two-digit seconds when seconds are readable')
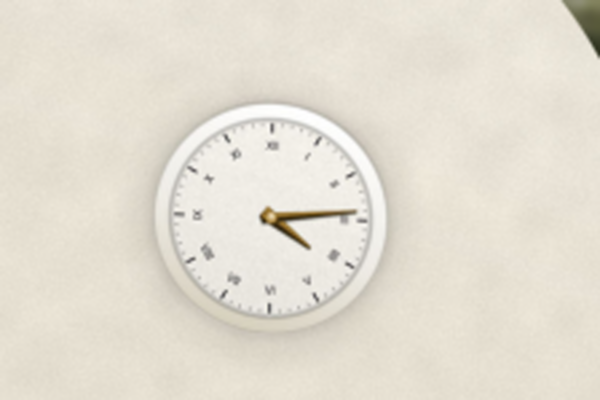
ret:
4,14
